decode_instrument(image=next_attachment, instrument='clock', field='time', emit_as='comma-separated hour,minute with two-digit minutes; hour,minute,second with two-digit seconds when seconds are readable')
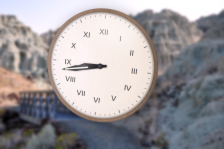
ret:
8,43
